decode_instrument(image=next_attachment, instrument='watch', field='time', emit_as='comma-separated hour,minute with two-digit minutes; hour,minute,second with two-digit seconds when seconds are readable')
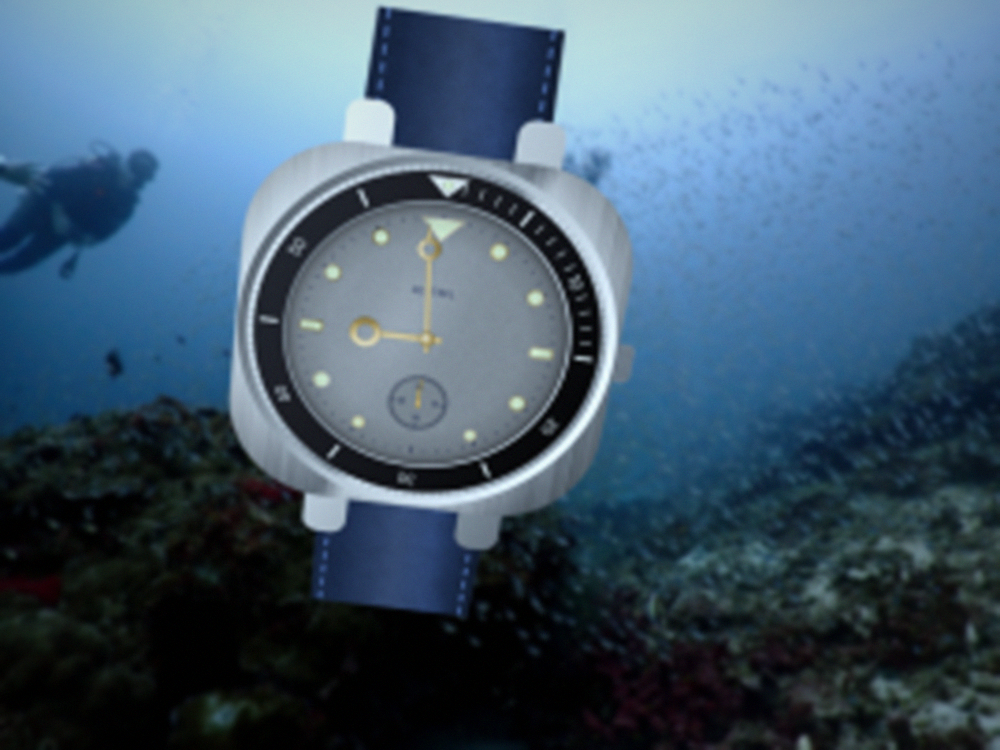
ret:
8,59
